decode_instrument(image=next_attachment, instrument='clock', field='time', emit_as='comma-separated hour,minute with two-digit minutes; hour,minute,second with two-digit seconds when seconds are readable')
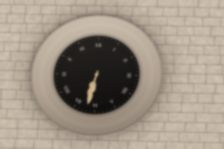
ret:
6,32
